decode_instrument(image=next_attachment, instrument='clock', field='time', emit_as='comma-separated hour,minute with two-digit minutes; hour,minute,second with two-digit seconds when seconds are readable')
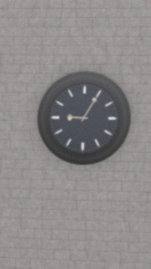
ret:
9,05
